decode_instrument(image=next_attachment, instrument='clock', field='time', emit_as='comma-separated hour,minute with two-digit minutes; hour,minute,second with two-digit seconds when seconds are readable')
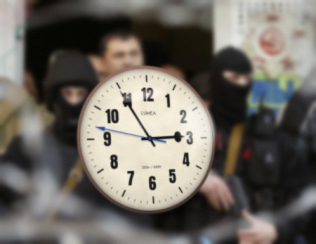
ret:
2,54,47
